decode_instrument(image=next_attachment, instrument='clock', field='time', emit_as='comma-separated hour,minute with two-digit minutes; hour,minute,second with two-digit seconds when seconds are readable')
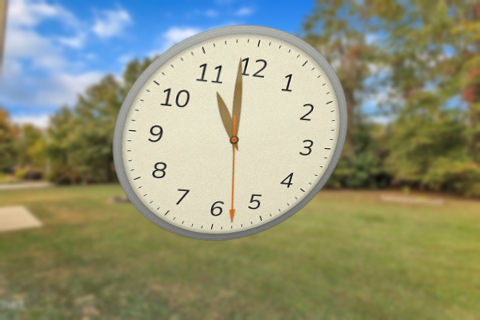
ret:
10,58,28
